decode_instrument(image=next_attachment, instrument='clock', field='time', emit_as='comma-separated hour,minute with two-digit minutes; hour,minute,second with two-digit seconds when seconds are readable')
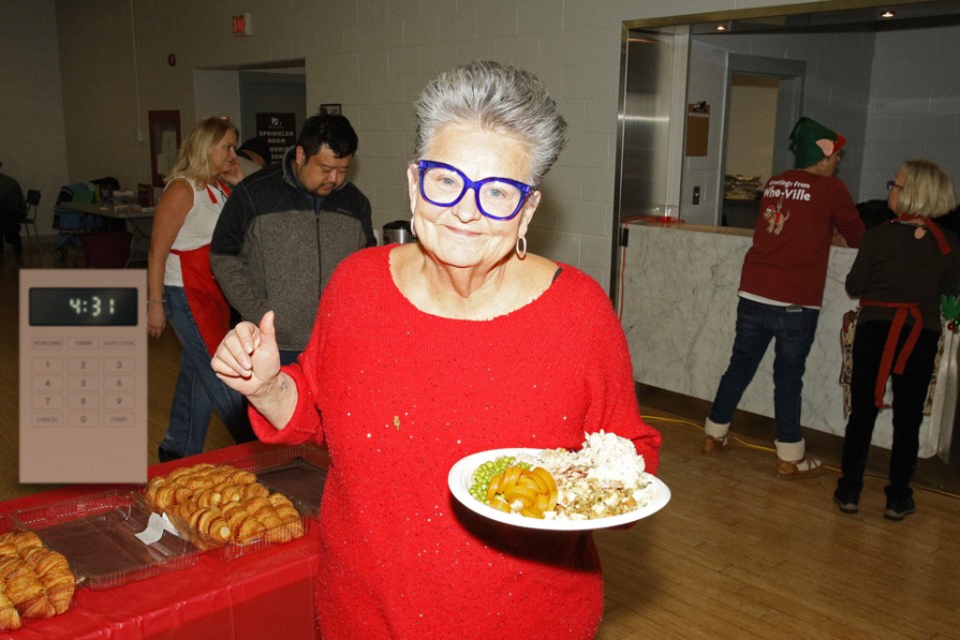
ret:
4,31
